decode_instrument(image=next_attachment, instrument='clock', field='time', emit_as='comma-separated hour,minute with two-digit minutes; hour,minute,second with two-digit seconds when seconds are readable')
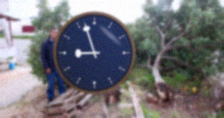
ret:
8,57
